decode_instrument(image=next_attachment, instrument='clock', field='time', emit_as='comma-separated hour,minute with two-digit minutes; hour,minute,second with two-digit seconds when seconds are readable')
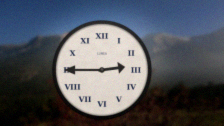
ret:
2,45
